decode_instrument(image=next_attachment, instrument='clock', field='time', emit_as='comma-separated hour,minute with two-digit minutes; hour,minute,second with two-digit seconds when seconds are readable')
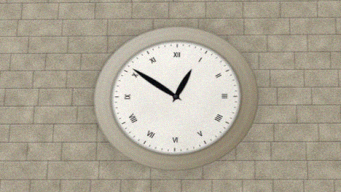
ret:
12,51
